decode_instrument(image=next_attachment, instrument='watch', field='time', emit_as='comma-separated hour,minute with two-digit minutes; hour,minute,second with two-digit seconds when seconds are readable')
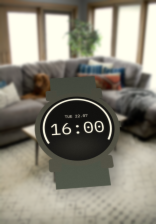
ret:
16,00
